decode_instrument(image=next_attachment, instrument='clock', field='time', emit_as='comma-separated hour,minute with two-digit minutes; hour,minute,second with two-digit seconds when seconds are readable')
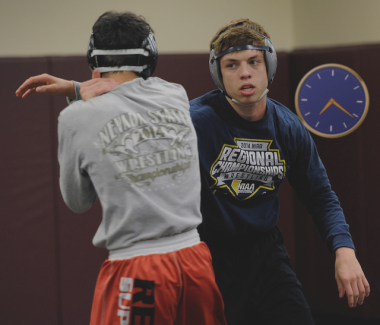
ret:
7,21
